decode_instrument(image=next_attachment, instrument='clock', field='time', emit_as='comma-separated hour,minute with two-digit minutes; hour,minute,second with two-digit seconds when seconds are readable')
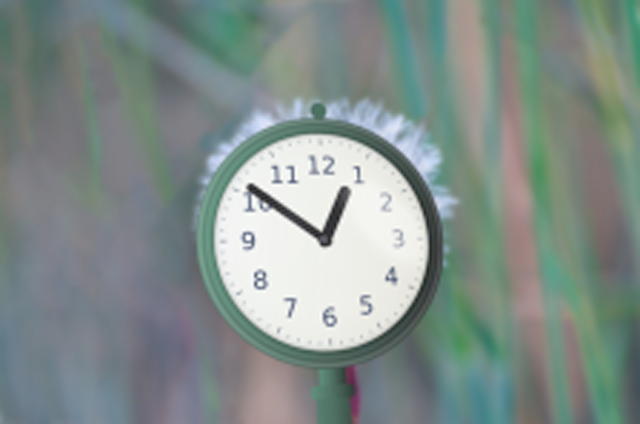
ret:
12,51
